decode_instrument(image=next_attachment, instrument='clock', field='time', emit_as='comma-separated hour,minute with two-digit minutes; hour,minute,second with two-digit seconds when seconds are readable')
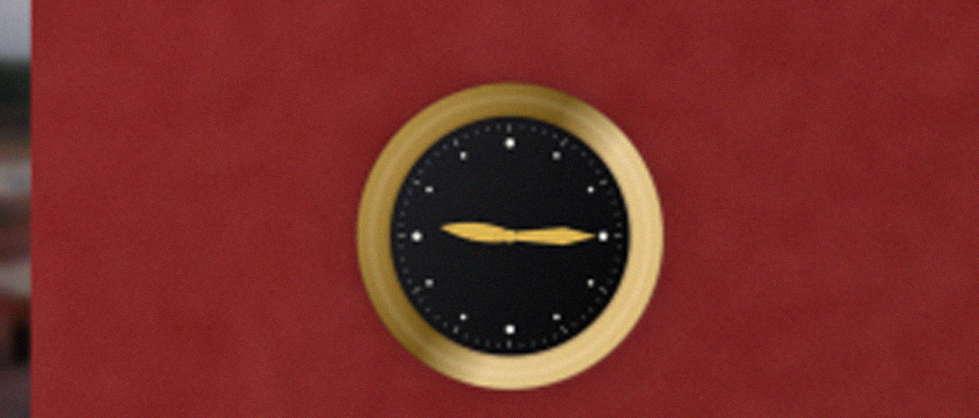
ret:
9,15
